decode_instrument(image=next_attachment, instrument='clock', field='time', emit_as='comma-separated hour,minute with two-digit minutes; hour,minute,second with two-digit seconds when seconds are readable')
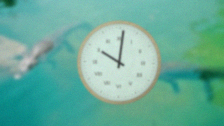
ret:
10,01
